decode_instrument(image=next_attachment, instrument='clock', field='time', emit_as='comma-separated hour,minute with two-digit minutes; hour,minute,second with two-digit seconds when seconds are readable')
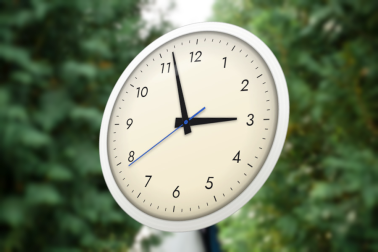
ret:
2,56,39
